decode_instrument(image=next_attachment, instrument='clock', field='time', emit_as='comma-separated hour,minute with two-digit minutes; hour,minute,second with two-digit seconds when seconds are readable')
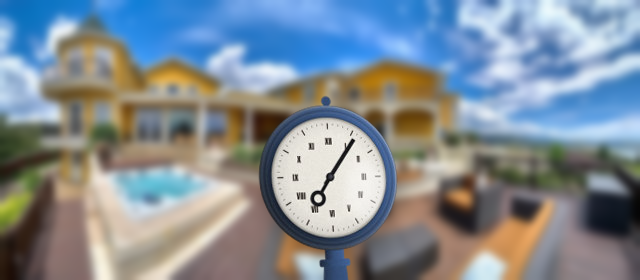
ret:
7,06
